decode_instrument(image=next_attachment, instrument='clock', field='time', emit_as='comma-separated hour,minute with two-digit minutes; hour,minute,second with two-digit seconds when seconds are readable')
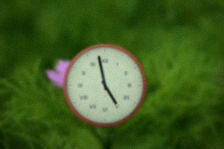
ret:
4,58
